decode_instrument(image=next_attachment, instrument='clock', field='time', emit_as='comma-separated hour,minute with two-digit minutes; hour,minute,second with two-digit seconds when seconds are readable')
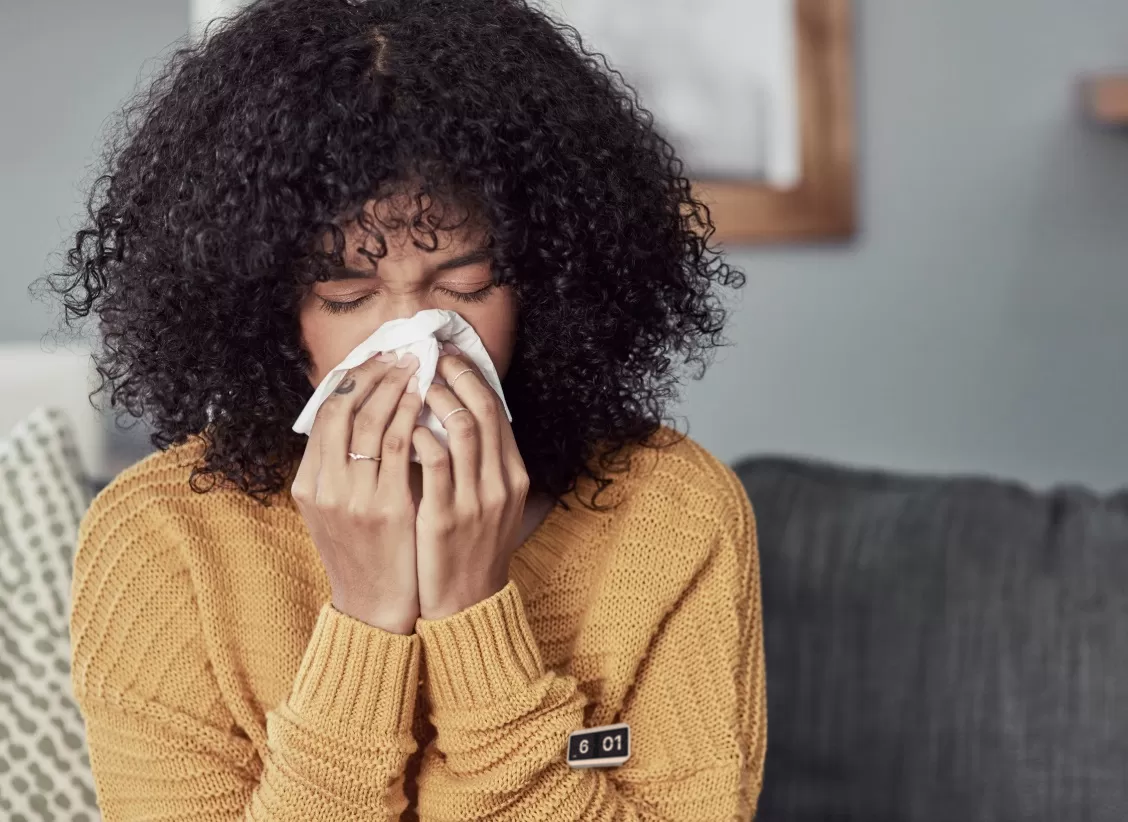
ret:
6,01
